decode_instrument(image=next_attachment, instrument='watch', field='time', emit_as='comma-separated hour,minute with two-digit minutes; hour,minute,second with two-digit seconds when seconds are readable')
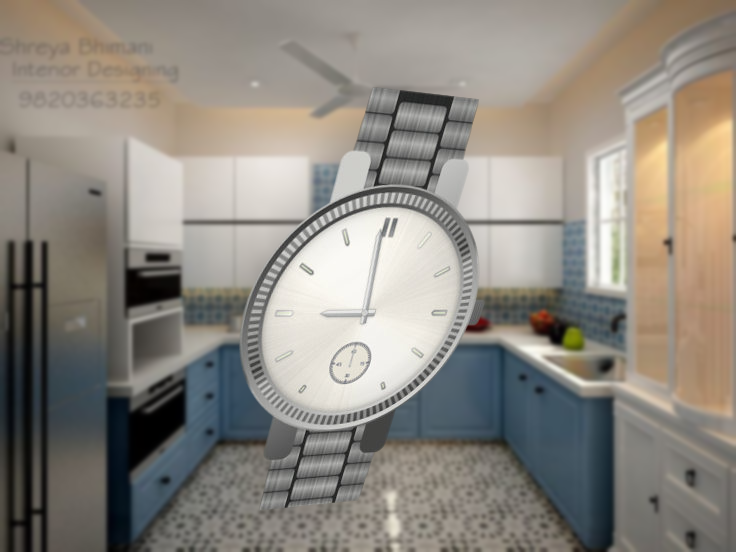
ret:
8,59
